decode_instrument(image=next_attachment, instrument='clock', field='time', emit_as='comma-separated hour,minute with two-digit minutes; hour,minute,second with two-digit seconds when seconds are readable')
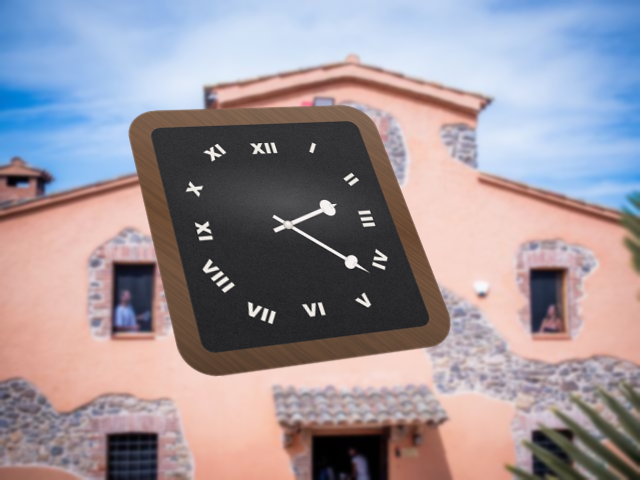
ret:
2,22
